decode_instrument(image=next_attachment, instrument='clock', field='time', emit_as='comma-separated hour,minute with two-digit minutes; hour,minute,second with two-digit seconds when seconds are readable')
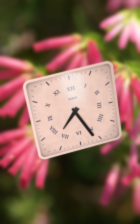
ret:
7,26
